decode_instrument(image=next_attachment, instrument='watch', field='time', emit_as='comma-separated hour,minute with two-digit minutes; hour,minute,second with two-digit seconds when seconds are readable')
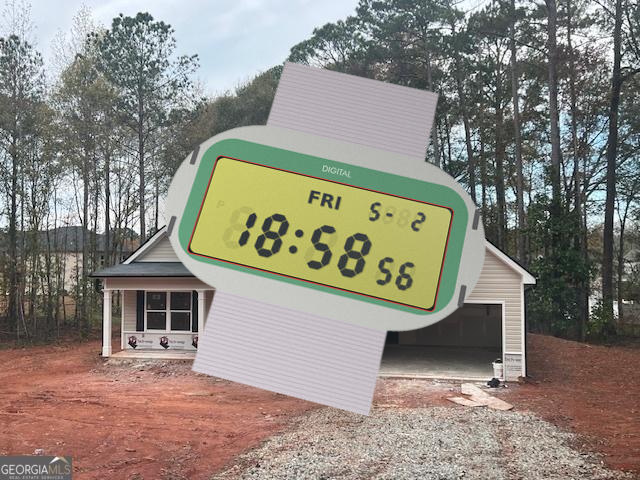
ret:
18,58,56
